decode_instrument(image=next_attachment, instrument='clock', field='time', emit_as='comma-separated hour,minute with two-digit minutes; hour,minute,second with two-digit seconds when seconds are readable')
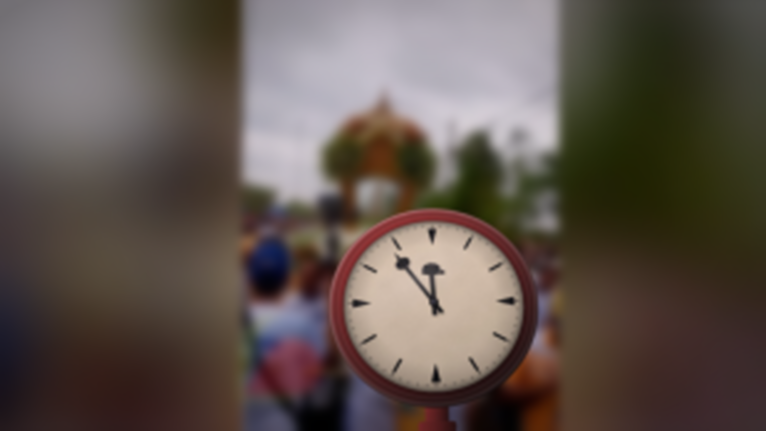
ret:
11,54
